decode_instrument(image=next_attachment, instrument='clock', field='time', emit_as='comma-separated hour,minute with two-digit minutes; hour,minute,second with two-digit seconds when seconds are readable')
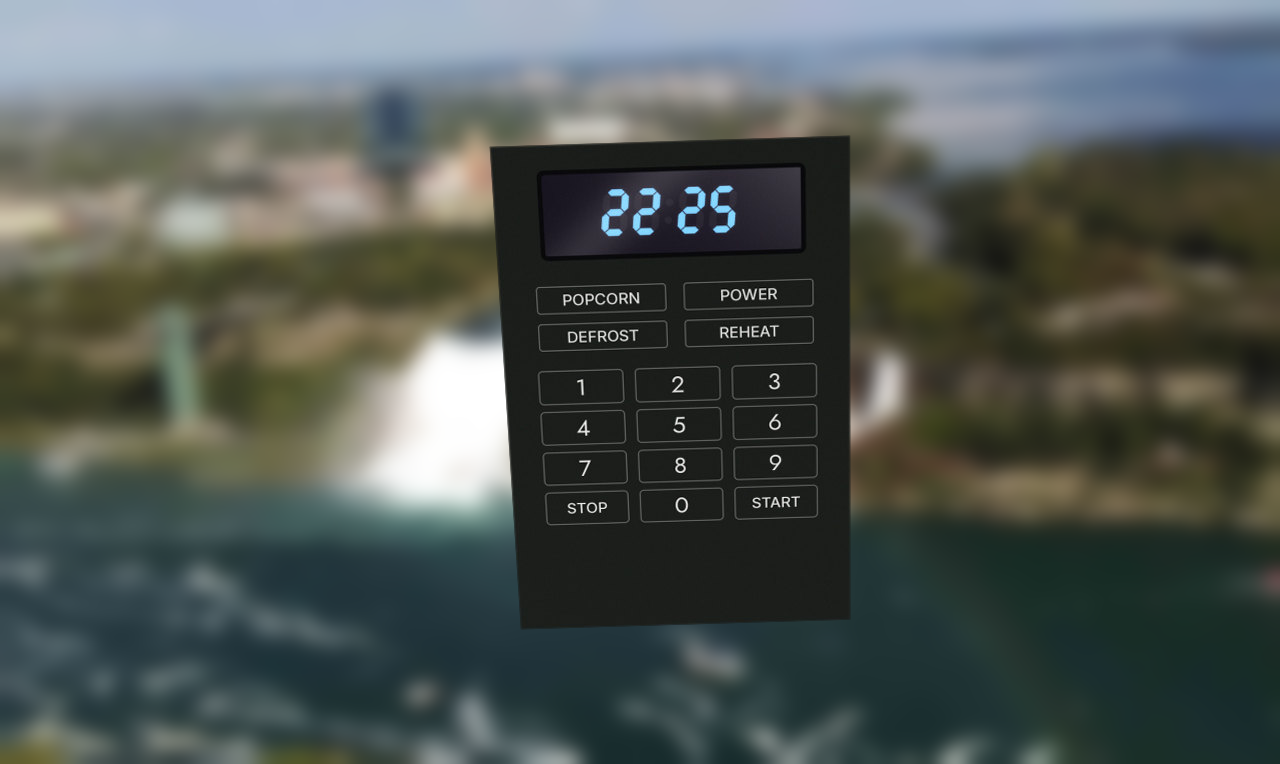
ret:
22,25
